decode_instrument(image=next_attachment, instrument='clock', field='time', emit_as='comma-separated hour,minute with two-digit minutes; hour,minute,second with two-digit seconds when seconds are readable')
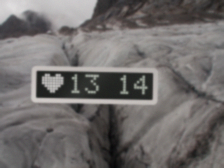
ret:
13,14
